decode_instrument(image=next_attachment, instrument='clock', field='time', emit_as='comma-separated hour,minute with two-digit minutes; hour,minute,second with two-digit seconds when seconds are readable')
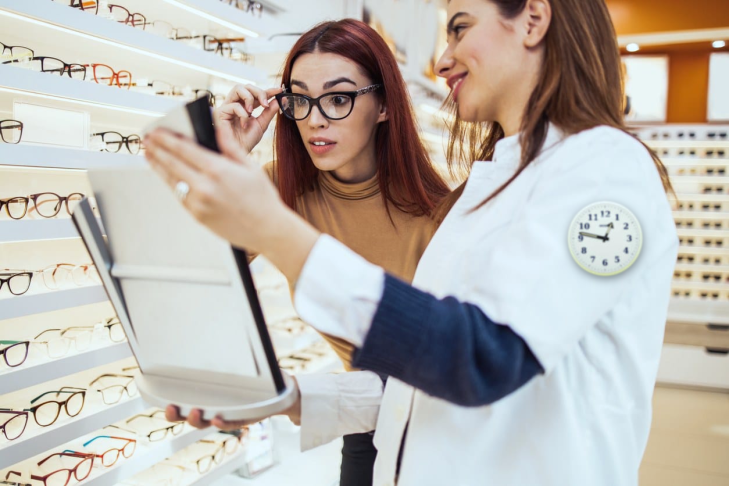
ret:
12,47
